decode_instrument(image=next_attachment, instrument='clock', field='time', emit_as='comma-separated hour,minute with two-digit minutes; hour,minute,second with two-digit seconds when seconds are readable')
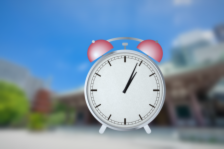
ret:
1,04
